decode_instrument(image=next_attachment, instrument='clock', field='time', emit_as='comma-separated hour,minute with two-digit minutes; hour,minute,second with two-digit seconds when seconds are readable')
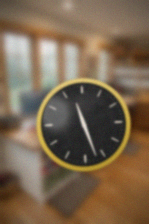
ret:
11,27
